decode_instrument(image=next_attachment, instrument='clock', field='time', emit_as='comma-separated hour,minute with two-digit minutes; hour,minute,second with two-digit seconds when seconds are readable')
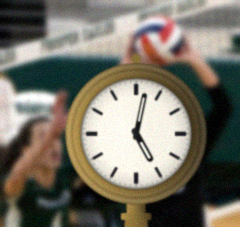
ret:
5,02
